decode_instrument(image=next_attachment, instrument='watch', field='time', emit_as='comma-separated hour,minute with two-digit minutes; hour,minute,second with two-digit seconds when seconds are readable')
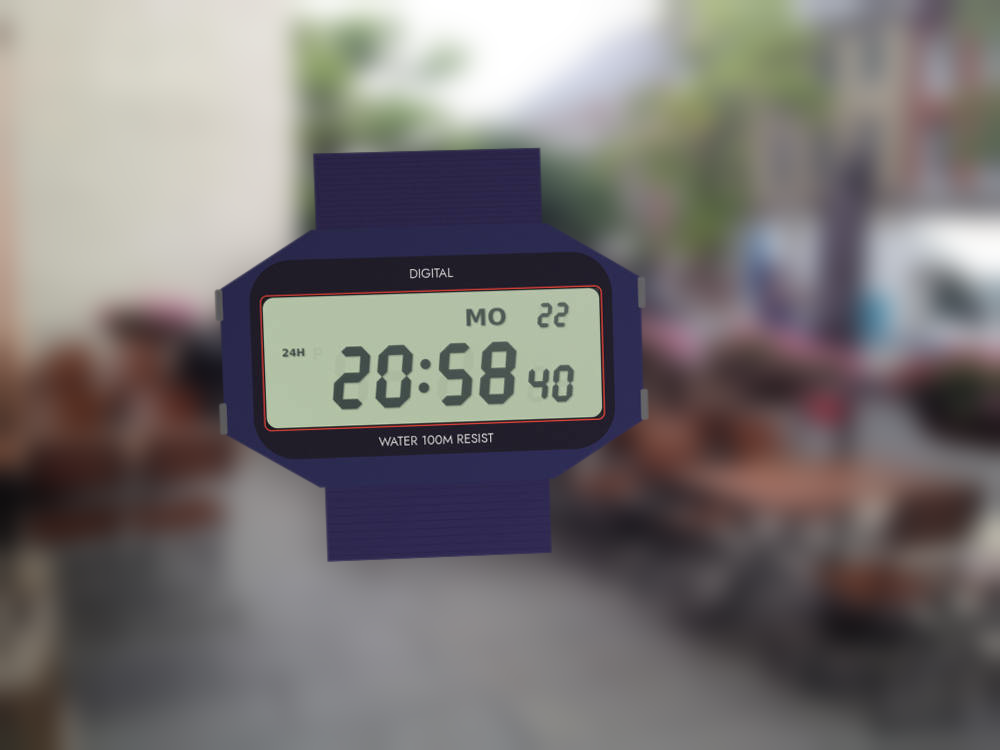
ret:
20,58,40
